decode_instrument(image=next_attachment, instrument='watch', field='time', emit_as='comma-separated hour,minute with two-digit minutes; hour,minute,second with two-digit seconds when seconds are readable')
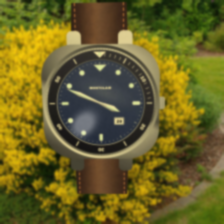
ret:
3,49
